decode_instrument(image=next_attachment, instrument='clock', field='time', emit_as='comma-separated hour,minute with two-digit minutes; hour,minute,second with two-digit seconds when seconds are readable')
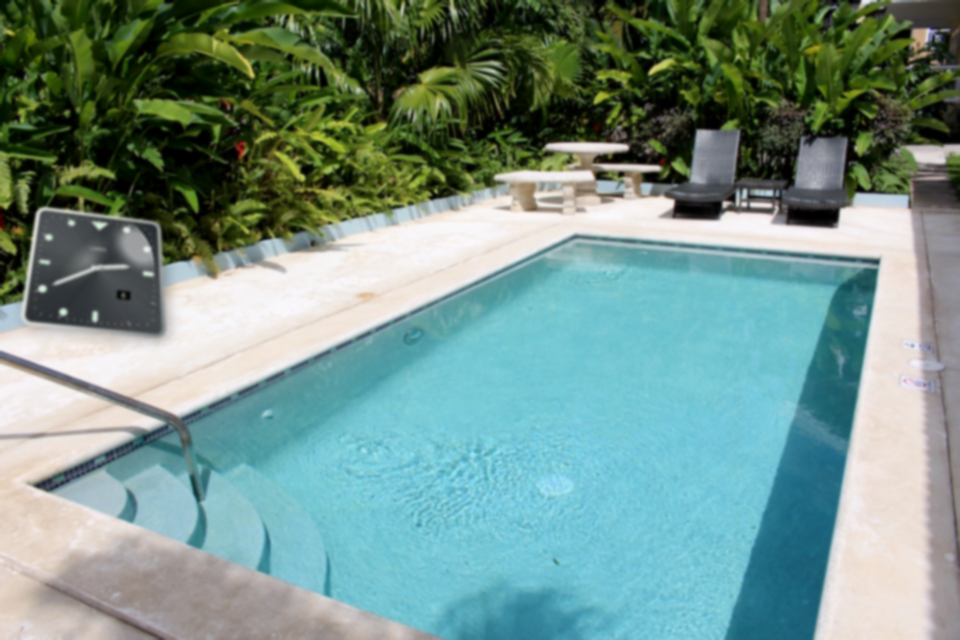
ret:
2,40
